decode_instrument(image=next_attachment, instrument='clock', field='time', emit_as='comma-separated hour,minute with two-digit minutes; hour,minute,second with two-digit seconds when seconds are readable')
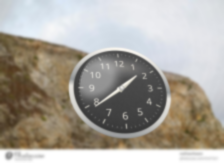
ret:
1,39
